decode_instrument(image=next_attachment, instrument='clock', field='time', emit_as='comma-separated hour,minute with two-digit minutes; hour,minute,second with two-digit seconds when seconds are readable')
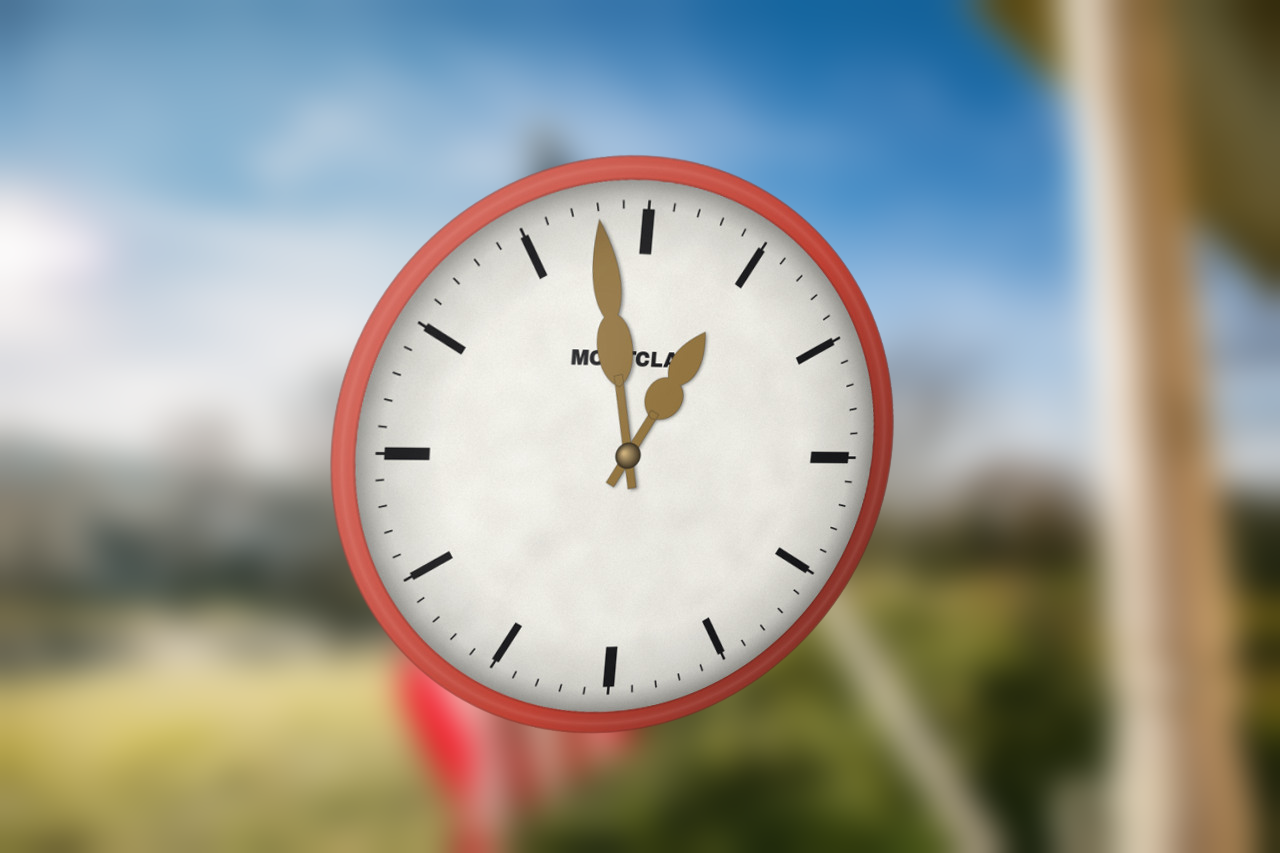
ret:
12,58
